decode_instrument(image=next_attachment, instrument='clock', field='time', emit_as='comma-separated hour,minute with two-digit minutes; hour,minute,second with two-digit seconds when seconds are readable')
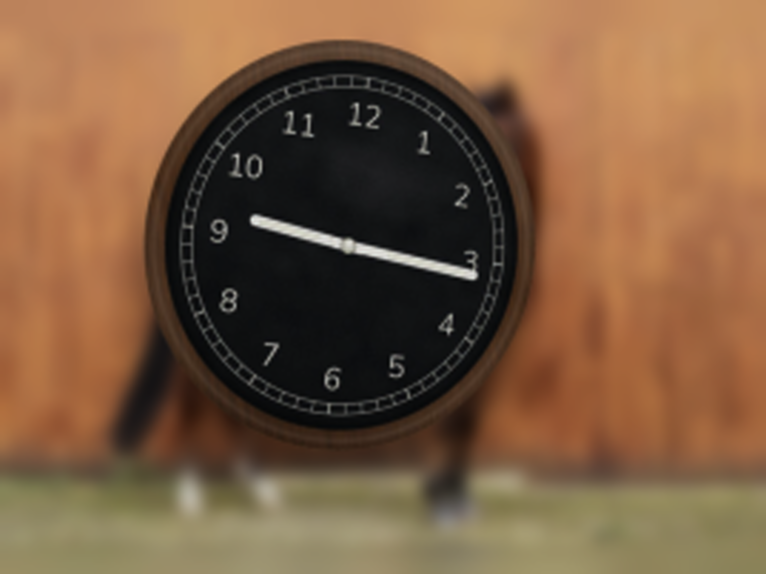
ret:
9,16
